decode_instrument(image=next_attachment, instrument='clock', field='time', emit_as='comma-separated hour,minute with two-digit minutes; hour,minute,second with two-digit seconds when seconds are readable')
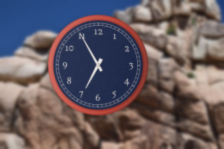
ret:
6,55
